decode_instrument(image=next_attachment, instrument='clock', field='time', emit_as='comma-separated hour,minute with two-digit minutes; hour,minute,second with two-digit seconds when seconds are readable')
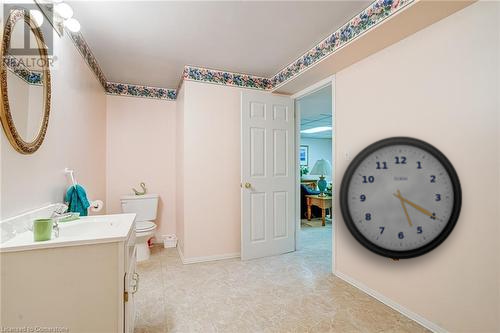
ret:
5,20
